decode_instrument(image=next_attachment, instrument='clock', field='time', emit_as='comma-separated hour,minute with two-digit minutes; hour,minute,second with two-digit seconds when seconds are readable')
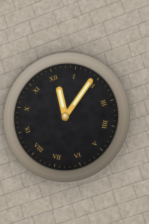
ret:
12,09
